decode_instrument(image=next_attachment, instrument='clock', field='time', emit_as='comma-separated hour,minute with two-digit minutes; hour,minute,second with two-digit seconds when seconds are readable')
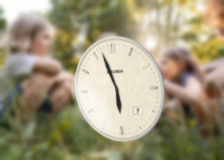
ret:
5,57
